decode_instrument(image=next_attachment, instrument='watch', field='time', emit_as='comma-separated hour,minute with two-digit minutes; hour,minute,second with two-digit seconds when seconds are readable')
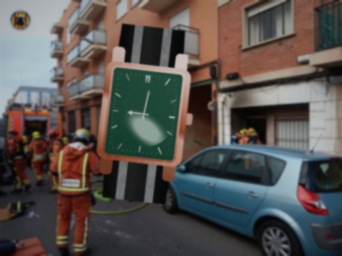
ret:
9,01
